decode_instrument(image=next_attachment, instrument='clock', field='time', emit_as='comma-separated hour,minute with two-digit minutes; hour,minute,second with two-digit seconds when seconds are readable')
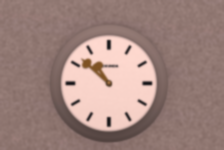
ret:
10,52
